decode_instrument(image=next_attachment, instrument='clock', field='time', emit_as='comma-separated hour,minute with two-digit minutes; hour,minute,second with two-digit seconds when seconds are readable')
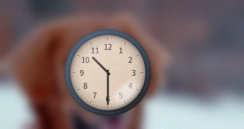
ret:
10,30
